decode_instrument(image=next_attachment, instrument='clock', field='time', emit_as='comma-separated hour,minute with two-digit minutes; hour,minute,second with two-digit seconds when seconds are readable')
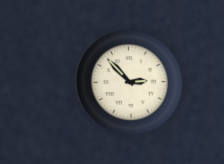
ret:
2,53
